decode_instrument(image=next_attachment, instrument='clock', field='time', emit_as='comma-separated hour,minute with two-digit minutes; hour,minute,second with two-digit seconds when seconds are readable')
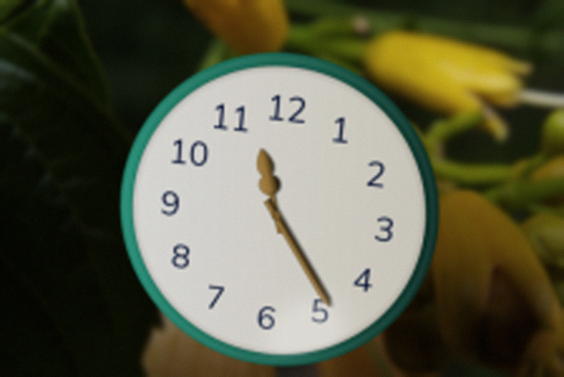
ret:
11,24
